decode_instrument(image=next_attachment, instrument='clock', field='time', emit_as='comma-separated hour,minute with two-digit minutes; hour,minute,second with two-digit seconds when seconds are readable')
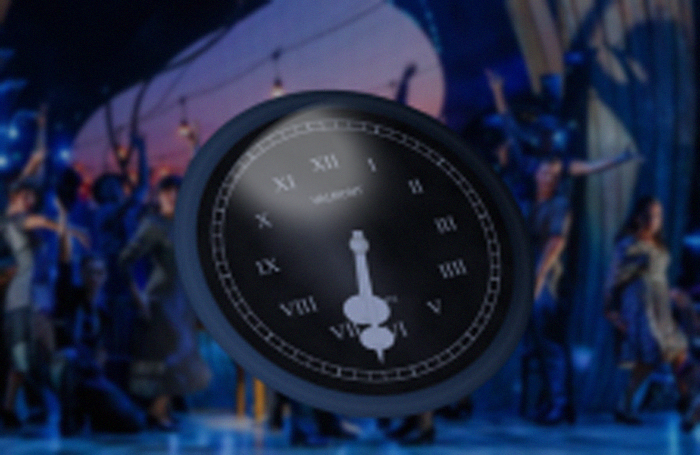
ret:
6,32
